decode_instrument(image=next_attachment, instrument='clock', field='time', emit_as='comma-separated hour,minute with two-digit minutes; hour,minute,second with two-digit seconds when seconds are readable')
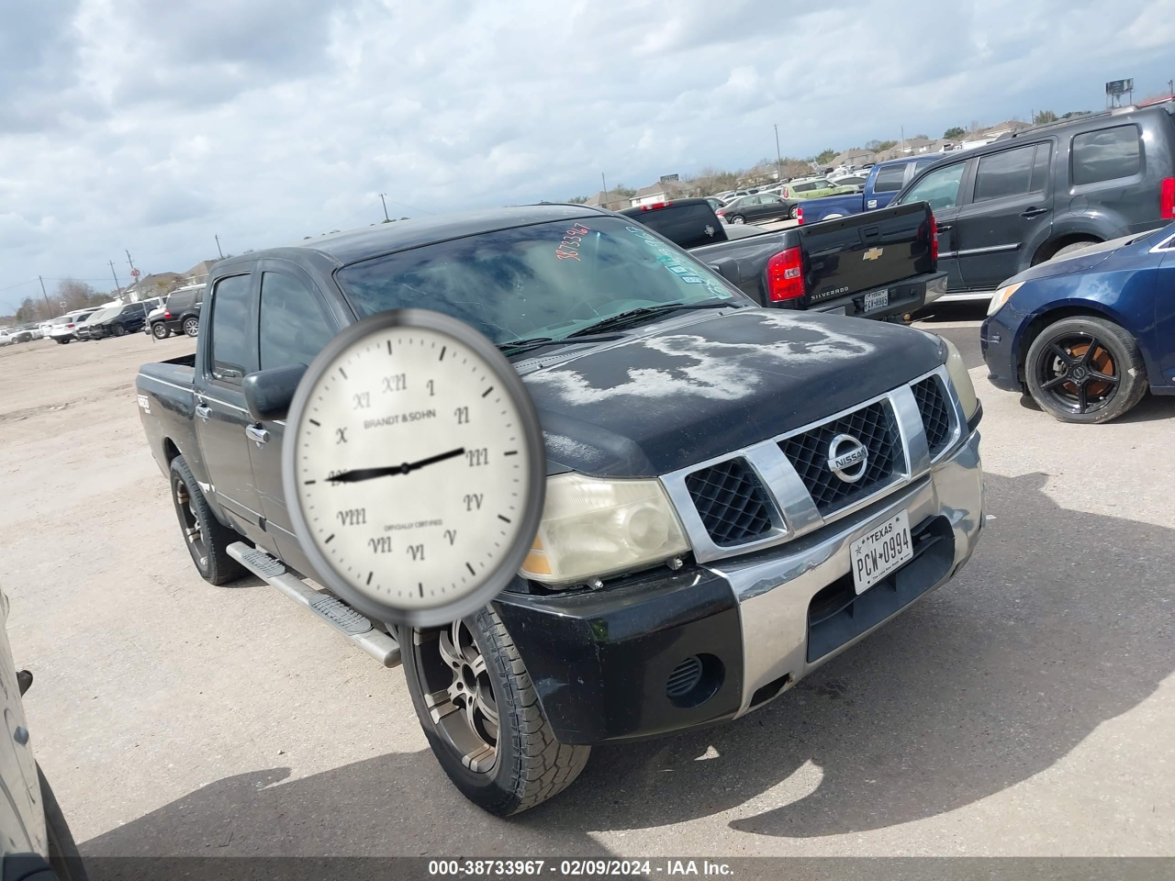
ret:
2,45
